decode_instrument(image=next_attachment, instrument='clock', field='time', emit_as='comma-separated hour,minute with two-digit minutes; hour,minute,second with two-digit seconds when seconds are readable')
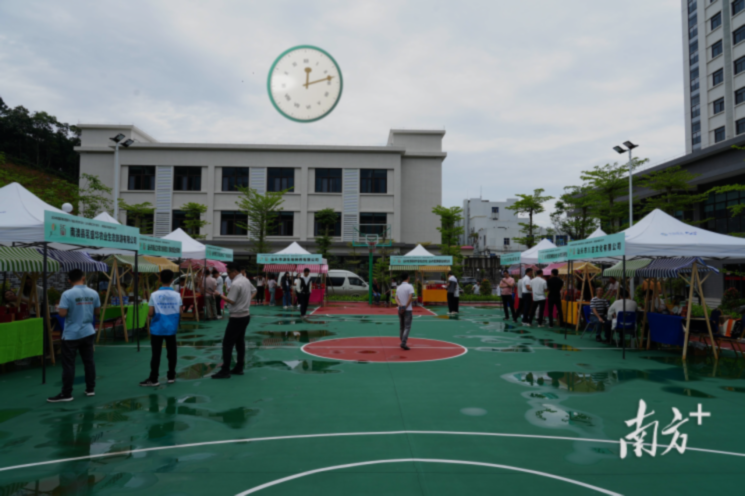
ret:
12,13
